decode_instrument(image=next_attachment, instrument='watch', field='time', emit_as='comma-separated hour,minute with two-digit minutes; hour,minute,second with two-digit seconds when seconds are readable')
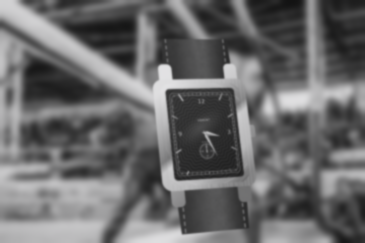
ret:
3,26
